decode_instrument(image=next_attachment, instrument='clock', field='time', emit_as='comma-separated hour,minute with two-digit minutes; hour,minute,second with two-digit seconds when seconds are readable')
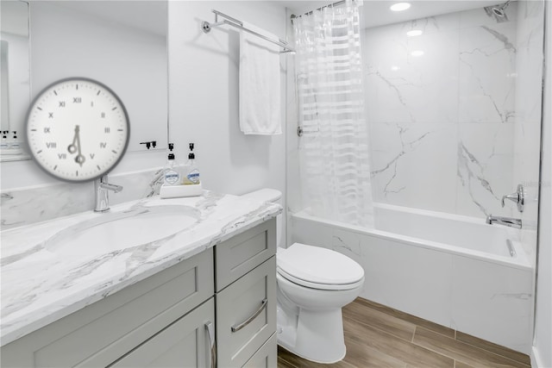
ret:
6,29
